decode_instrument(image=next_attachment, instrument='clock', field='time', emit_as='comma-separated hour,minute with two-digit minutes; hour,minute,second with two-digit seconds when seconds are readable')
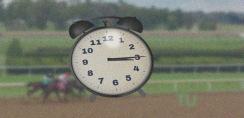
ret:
3,15
